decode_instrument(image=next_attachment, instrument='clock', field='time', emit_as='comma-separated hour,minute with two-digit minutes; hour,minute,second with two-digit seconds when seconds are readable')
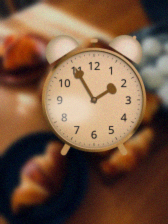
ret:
1,55
